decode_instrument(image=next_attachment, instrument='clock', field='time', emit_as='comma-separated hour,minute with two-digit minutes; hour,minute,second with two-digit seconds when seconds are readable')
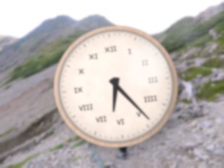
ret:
6,24
